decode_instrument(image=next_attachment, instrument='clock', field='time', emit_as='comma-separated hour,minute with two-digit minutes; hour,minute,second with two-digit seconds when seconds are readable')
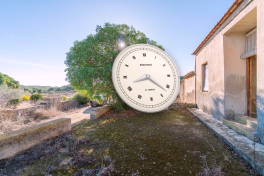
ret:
8,22
